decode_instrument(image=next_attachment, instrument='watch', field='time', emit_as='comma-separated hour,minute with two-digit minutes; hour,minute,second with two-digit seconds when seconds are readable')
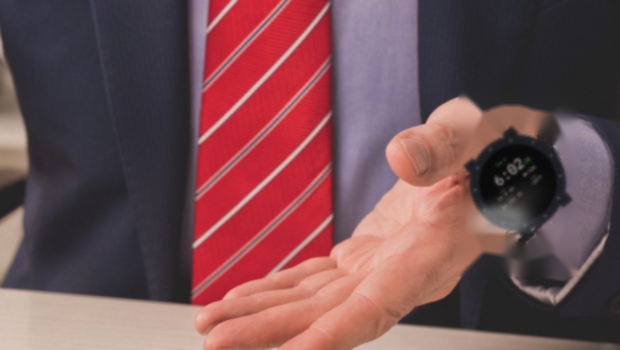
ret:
6,02
